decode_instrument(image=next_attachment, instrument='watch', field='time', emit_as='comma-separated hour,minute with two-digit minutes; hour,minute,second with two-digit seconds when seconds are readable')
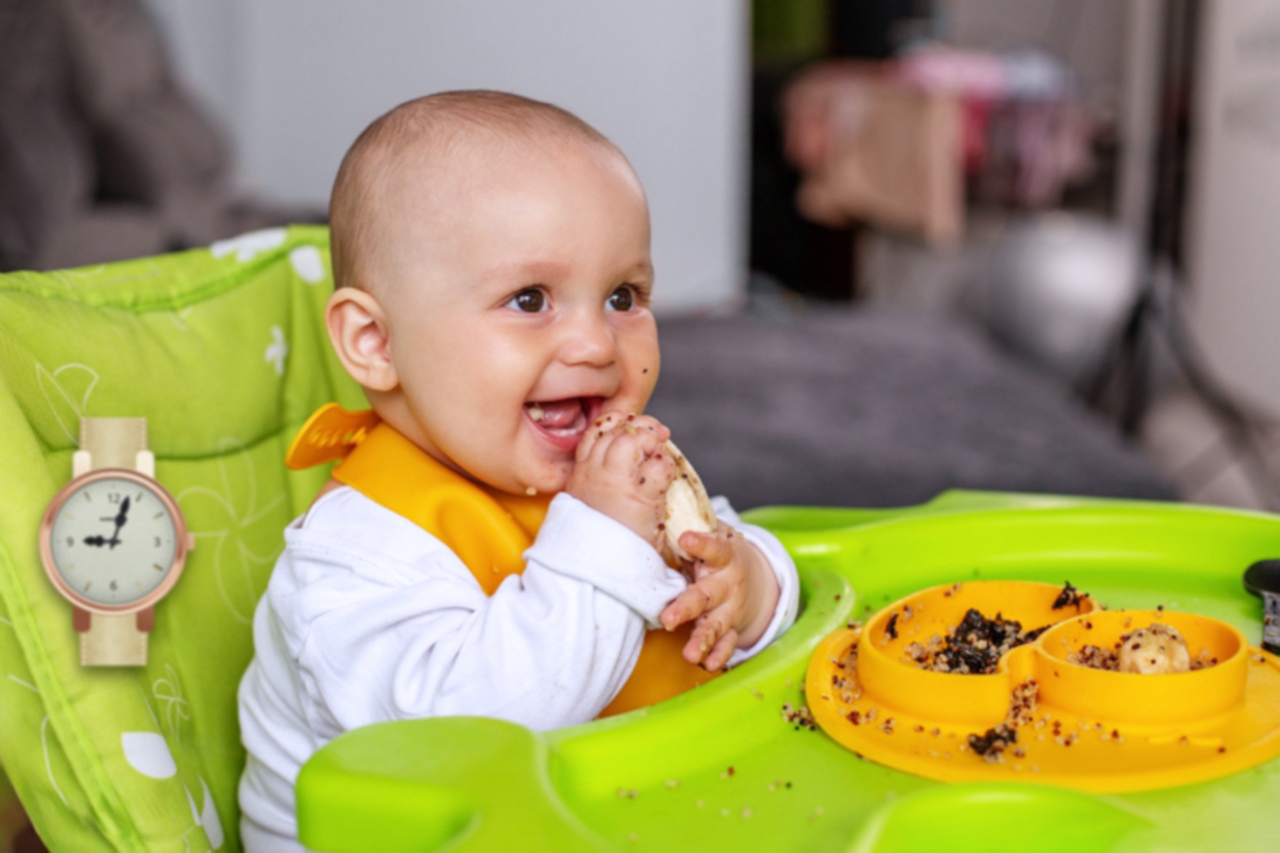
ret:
9,03
